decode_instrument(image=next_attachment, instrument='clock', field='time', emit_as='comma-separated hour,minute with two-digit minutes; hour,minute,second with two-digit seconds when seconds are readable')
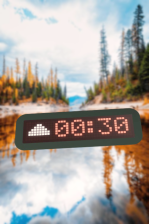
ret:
0,30
